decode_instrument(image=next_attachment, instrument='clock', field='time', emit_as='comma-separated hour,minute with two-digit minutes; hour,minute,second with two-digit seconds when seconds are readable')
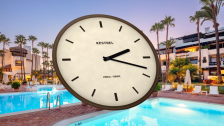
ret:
2,18
